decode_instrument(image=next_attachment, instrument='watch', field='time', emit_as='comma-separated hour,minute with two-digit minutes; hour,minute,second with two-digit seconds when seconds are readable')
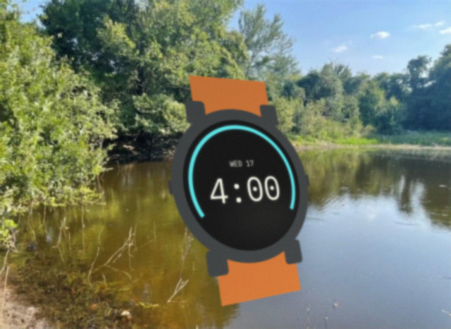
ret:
4,00
